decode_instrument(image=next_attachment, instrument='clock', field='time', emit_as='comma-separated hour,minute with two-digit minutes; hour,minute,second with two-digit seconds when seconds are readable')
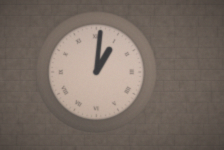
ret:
1,01
